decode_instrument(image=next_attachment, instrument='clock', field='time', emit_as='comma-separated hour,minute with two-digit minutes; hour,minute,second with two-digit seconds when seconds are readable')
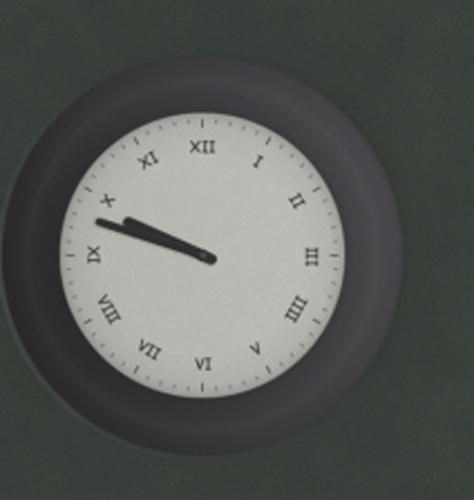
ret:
9,48
